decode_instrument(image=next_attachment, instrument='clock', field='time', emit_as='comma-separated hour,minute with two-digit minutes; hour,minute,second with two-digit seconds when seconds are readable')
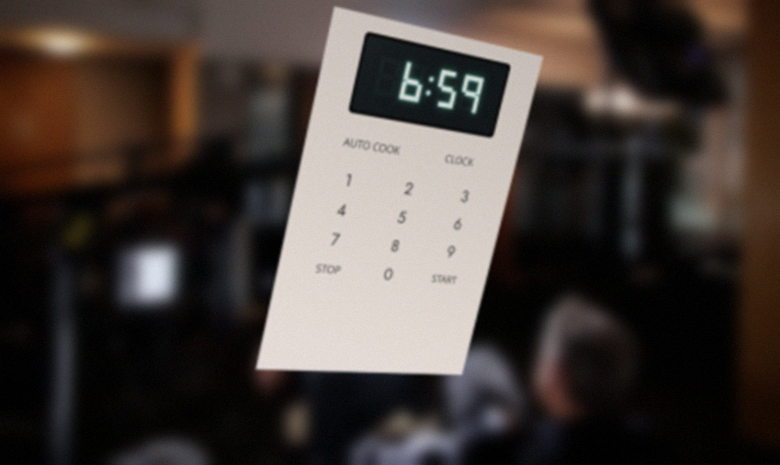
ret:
6,59
